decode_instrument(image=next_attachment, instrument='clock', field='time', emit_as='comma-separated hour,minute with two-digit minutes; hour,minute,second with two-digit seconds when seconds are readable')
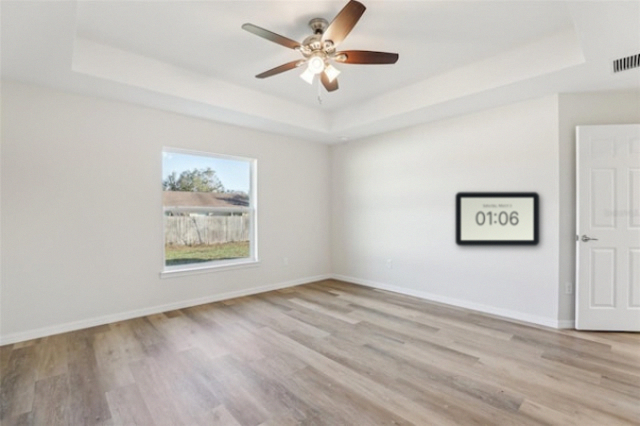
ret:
1,06
